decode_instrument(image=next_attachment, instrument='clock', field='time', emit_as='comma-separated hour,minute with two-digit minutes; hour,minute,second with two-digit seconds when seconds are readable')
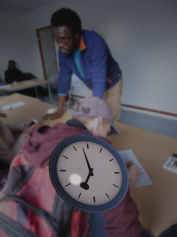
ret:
6,58
